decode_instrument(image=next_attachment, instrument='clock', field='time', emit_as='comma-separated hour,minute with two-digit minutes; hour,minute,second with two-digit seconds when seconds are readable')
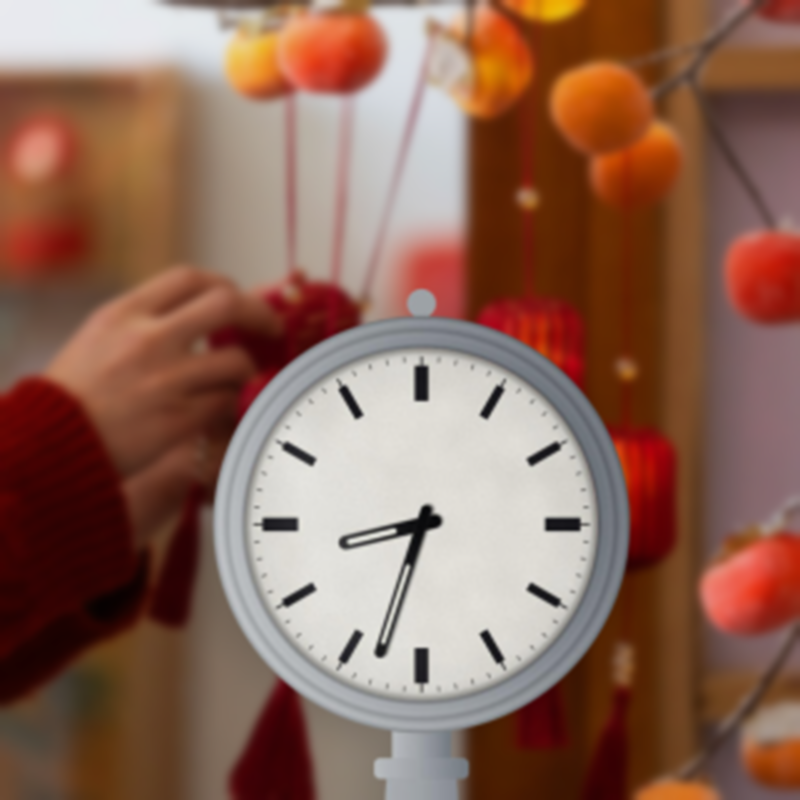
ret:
8,33
